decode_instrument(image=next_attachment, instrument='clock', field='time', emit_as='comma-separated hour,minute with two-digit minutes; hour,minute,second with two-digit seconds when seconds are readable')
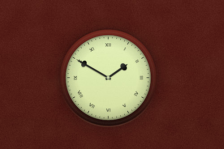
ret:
1,50
